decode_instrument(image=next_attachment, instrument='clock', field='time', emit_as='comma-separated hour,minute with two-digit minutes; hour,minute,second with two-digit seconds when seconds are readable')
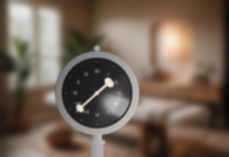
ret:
1,38
